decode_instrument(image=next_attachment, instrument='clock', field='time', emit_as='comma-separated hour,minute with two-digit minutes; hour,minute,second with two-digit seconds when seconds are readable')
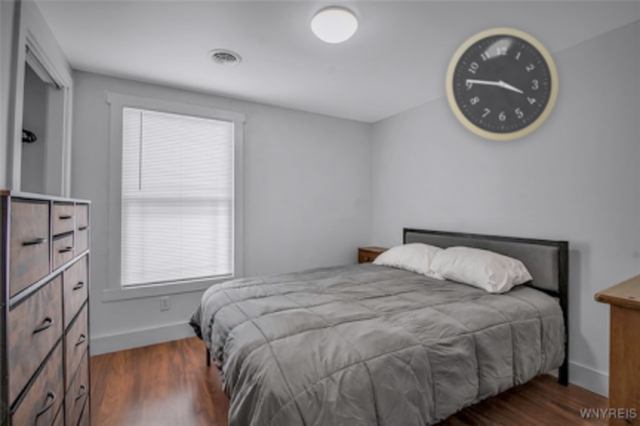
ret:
3,46
